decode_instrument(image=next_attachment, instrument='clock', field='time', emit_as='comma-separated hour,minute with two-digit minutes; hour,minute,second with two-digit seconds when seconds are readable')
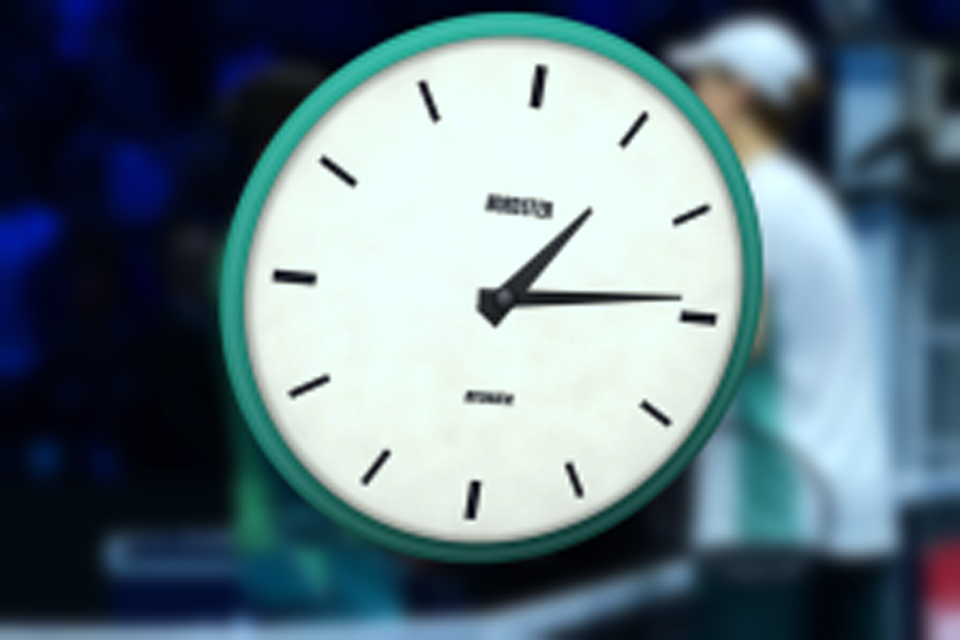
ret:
1,14
